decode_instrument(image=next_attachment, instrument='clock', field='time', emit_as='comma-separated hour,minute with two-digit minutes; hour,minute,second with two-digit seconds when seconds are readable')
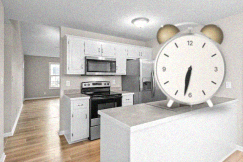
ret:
6,32
